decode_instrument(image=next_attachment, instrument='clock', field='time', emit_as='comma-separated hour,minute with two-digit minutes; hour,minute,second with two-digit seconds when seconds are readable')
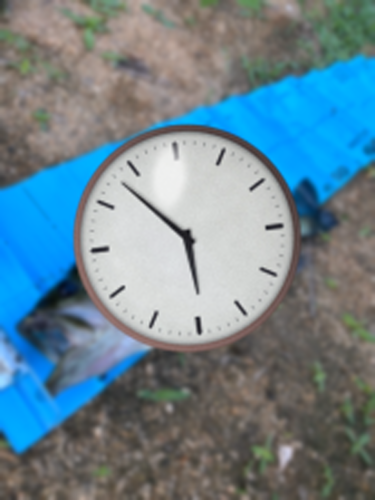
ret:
5,53
